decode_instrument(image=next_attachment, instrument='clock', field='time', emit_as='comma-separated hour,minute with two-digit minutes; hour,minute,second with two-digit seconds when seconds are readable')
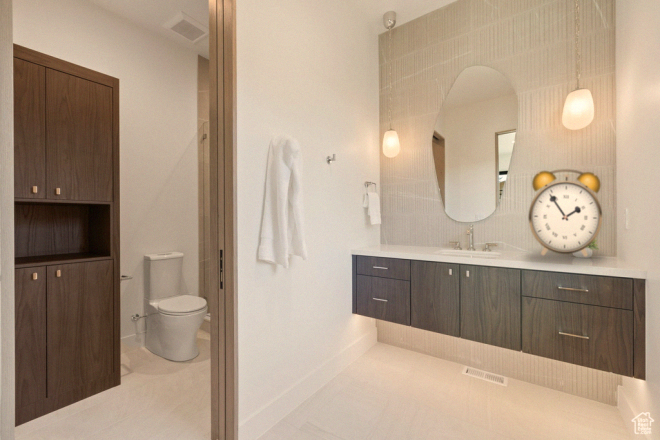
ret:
1,54
